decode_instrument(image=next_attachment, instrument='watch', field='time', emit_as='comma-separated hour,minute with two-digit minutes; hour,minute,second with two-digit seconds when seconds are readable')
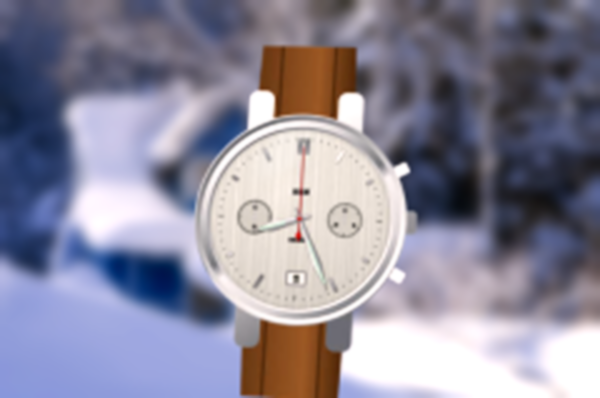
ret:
8,26
